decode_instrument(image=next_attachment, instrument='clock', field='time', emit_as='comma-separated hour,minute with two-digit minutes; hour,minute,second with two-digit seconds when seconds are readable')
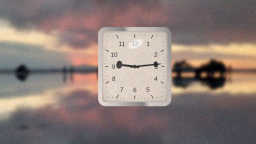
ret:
9,14
